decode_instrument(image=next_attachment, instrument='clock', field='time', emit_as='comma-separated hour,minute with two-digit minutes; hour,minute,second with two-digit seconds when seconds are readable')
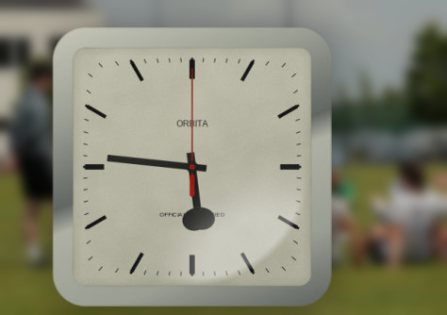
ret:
5,46,00
